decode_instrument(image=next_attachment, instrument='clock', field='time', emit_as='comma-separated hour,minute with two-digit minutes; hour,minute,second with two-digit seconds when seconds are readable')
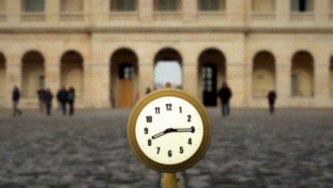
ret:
8,15
